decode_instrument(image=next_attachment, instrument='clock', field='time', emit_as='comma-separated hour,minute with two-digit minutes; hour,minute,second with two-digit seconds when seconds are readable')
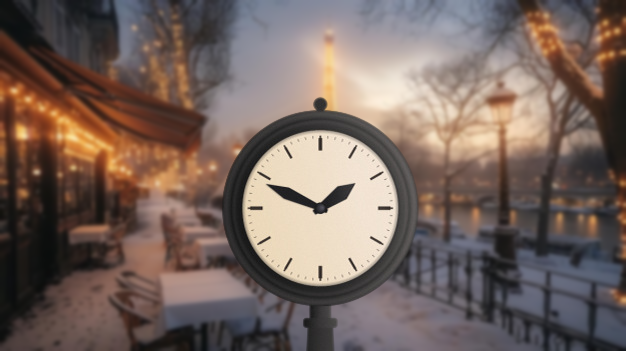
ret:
1,49
